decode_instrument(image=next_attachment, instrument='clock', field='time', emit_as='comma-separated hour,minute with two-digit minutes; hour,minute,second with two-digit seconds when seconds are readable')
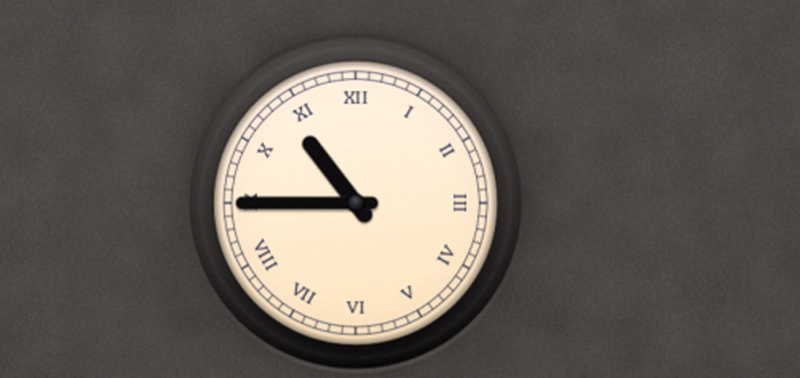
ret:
10,45
